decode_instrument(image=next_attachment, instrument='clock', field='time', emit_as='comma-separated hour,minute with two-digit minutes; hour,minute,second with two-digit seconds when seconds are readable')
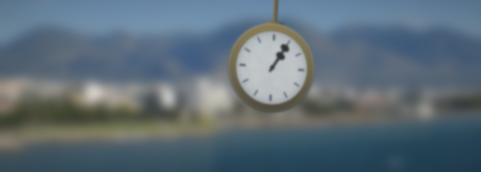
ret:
1,05
